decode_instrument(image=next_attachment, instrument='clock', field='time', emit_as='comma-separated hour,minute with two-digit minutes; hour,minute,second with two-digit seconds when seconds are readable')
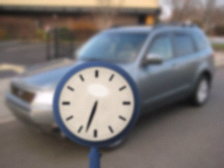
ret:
6,33
